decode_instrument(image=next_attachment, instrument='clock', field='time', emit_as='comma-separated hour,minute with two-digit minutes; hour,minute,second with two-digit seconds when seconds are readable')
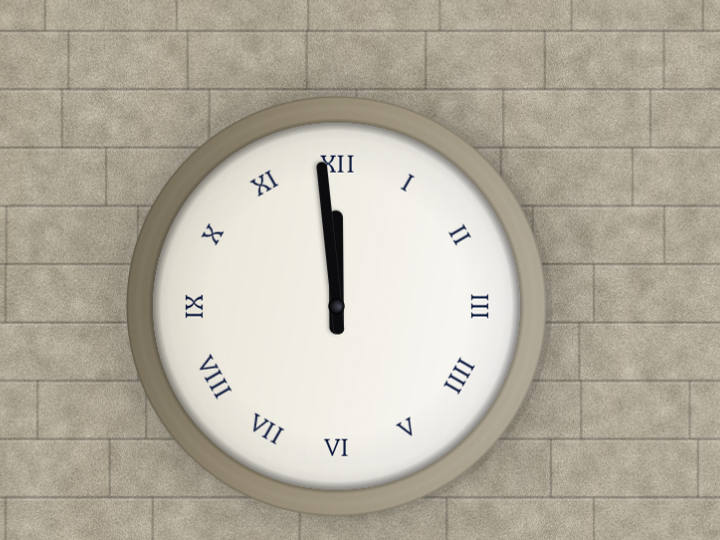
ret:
11,59
